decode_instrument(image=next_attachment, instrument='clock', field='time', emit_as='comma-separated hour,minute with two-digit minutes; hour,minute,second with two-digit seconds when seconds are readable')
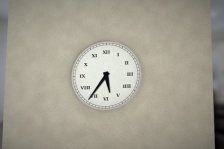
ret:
5,36
